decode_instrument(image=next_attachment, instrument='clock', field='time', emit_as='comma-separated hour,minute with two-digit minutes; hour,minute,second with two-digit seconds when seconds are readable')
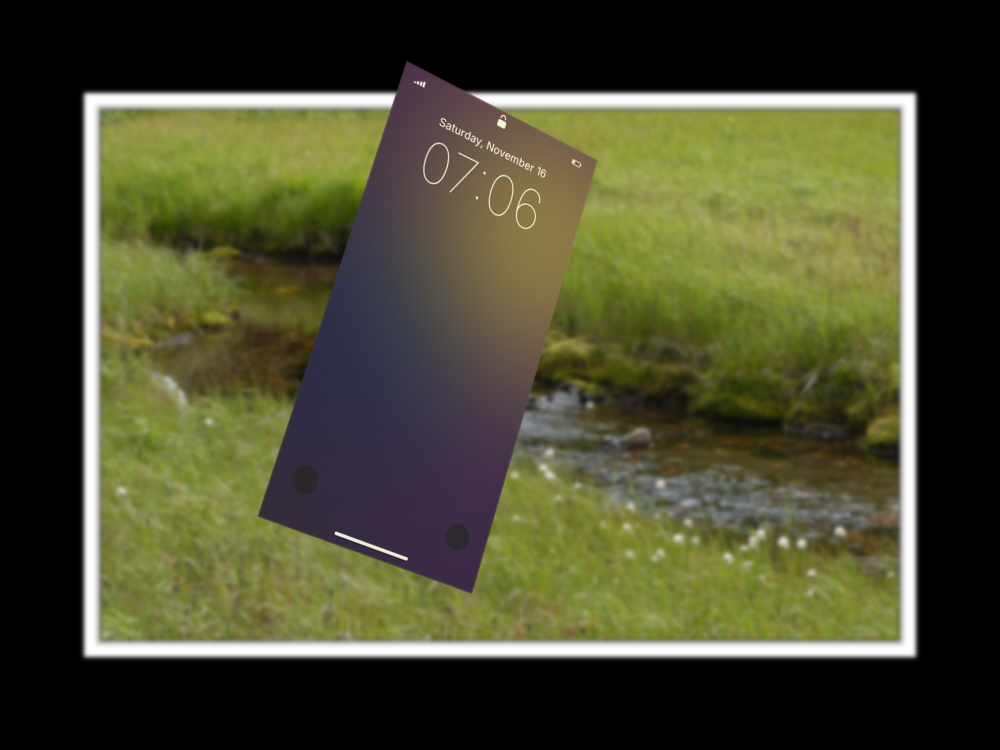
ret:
7,06
